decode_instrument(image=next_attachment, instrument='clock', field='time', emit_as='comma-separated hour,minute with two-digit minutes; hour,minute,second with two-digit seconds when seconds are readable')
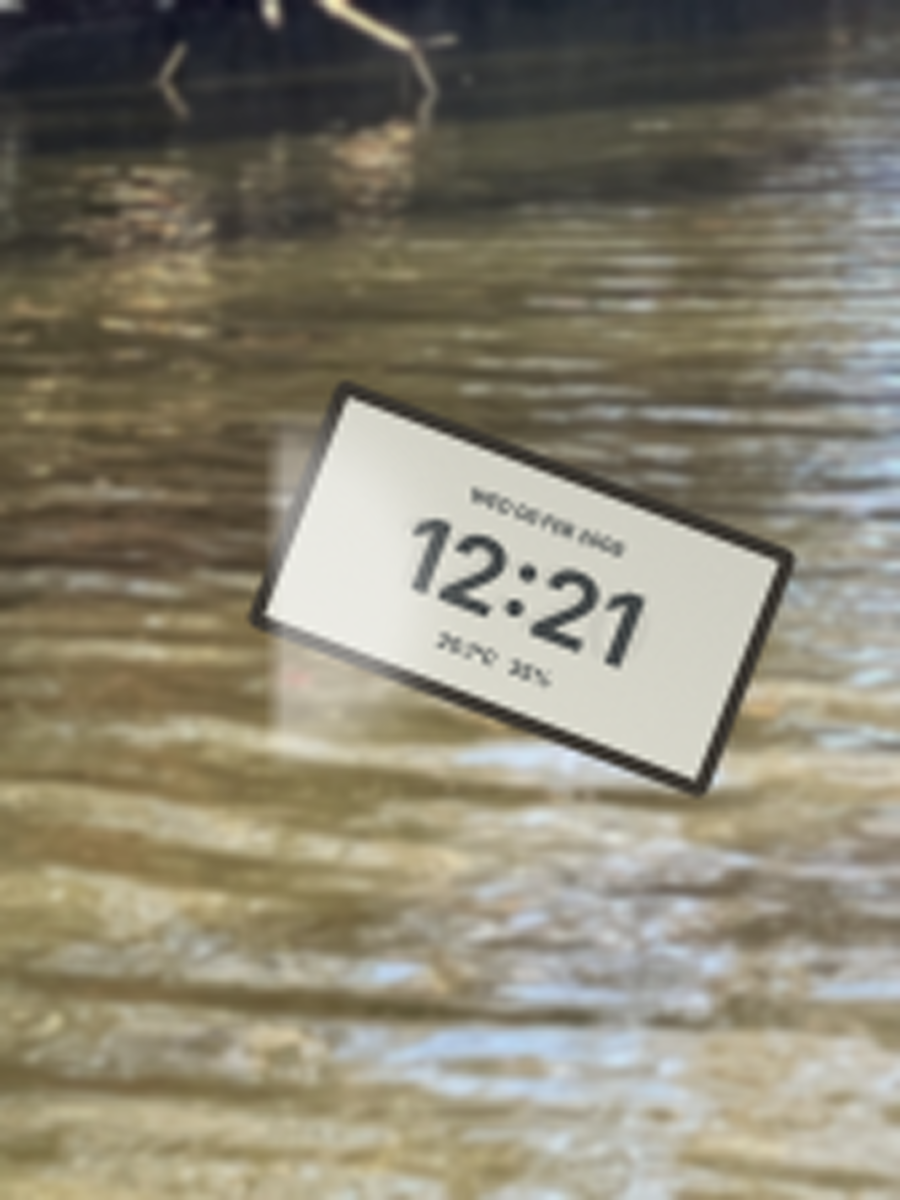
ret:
12,21
